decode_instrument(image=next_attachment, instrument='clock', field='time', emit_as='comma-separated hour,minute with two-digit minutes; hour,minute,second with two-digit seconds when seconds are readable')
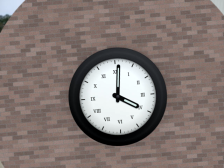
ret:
4,01
